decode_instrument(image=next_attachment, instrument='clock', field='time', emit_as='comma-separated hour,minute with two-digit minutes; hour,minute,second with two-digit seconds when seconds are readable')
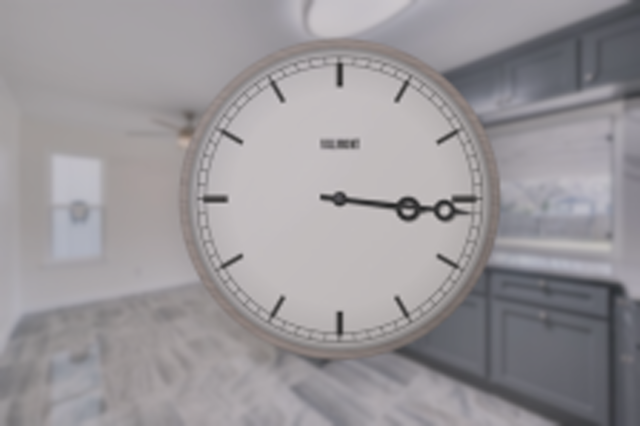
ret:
3,16
